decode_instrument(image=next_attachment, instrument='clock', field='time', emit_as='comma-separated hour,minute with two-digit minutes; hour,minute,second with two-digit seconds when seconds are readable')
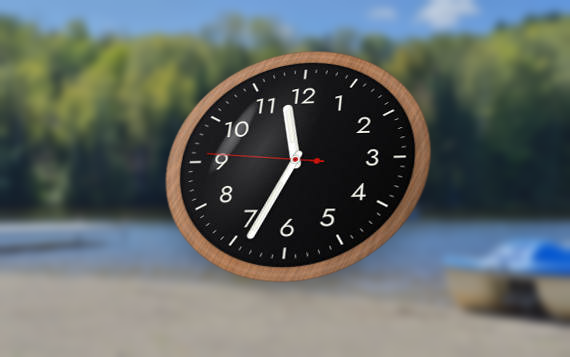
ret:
11,33,46
